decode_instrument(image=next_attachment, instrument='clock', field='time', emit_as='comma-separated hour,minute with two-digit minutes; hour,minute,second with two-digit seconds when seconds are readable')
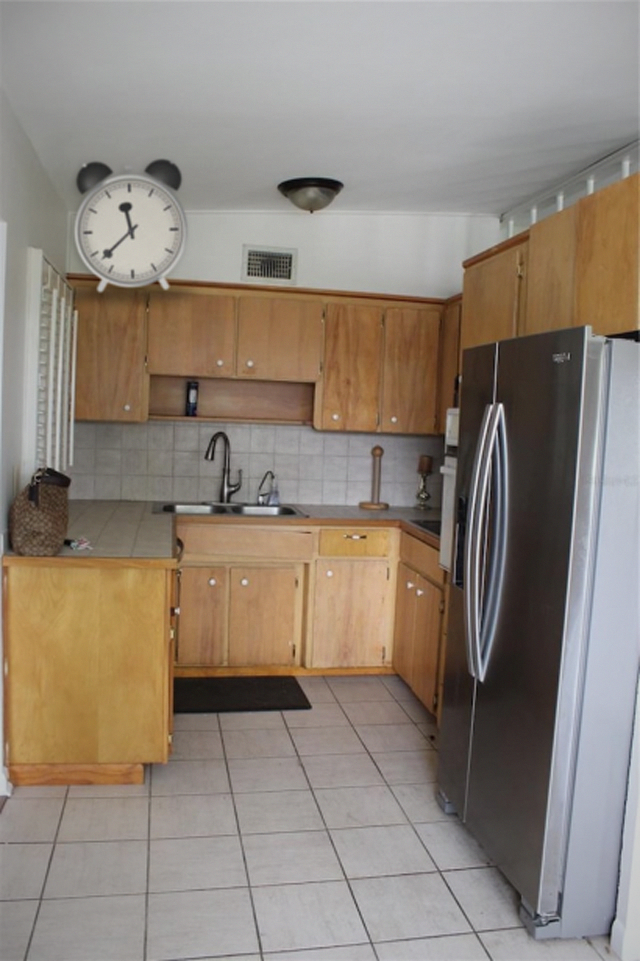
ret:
11,38
